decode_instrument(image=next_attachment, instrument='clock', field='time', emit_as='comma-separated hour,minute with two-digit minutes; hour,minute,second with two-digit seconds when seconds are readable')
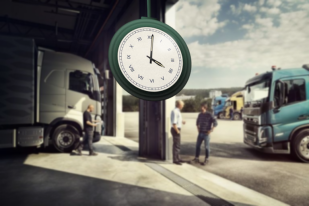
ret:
4,01
